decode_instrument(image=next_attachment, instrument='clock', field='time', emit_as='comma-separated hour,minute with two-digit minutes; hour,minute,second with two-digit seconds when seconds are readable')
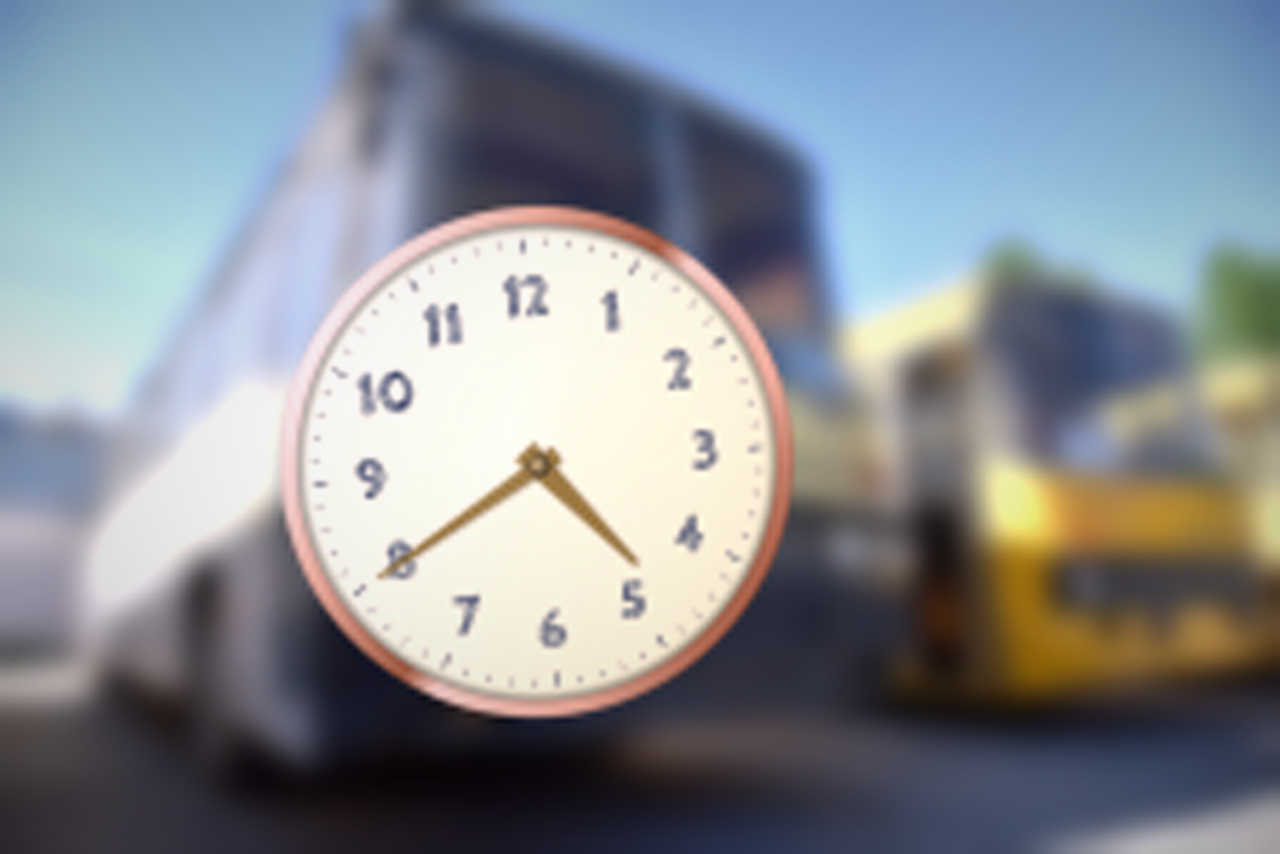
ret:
4,40
